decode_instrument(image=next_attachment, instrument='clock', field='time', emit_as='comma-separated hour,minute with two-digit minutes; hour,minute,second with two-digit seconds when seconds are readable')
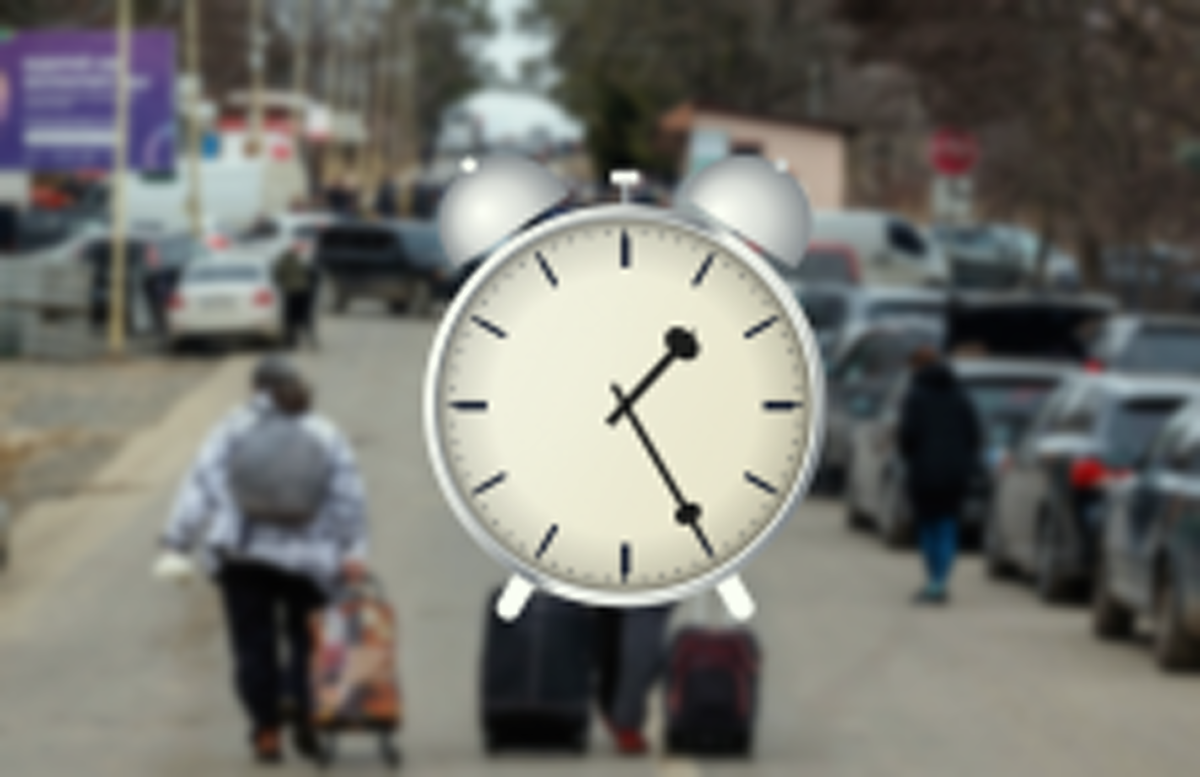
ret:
1,25
